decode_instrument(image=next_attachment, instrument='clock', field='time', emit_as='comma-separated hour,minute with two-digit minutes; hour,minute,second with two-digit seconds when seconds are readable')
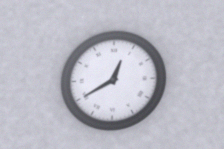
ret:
12,40
